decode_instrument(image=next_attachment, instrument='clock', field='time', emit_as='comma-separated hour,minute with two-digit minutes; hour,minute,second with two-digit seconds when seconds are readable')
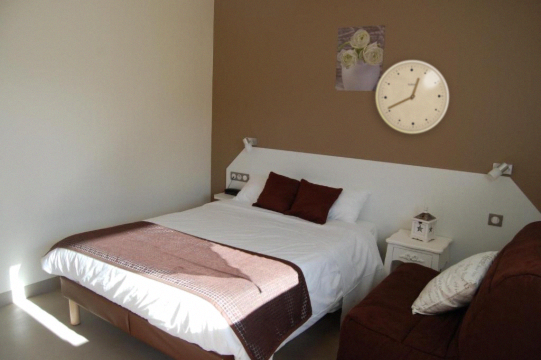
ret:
12,41
